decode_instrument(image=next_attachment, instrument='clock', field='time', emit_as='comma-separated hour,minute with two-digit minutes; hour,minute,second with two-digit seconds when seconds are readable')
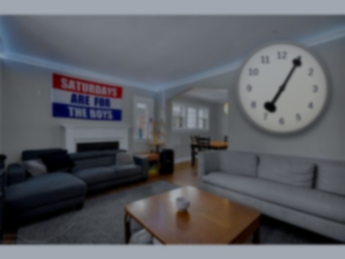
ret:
7,05
